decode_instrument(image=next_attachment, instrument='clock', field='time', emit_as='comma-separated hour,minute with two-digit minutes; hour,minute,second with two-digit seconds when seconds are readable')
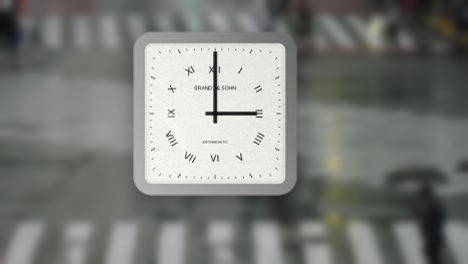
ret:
3,00
